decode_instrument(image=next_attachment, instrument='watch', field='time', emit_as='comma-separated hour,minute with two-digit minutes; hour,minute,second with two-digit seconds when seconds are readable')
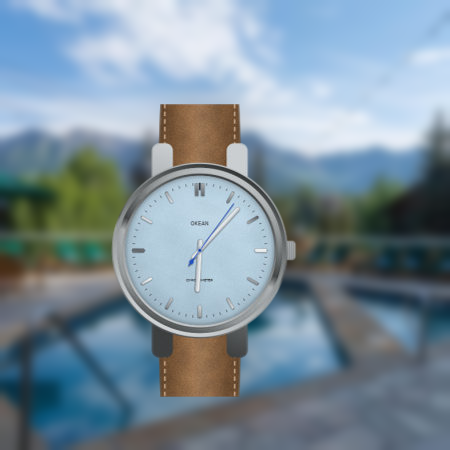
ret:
6,07,06
